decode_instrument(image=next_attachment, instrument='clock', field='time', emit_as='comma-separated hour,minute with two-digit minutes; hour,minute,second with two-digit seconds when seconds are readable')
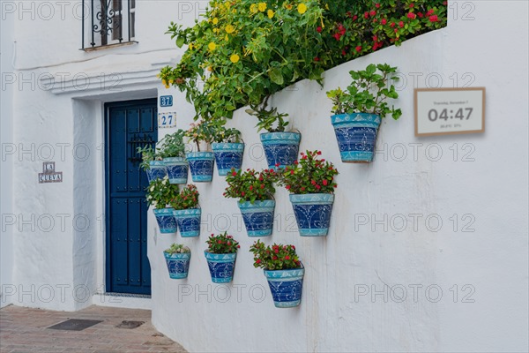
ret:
4,47
